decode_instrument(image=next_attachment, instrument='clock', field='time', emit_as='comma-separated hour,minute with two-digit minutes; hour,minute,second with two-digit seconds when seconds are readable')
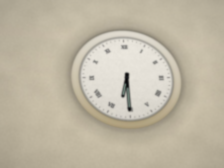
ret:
6,30
